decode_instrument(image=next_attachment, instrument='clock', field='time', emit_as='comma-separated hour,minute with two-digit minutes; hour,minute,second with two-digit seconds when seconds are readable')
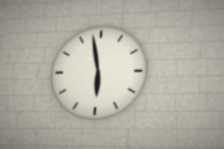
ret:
5,58
